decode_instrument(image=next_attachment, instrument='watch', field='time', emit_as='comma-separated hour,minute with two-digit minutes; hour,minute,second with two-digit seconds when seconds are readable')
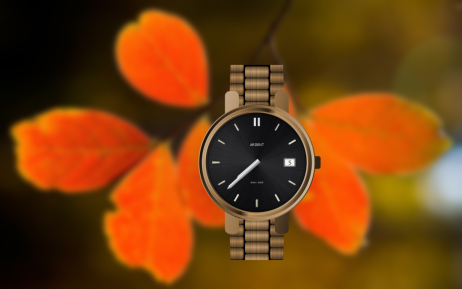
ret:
7,38
